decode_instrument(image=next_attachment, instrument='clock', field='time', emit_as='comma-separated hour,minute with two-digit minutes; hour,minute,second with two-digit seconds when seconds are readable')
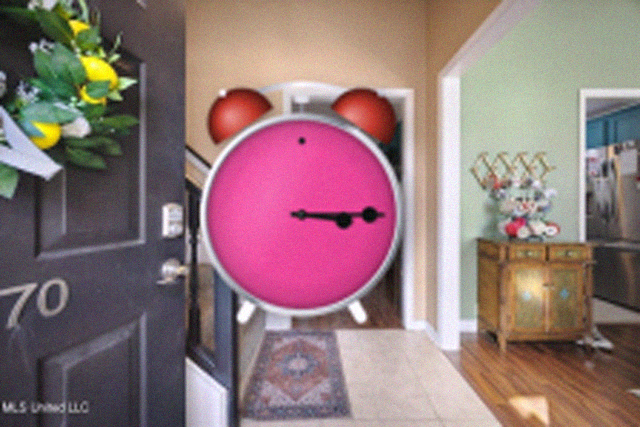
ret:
3,15
